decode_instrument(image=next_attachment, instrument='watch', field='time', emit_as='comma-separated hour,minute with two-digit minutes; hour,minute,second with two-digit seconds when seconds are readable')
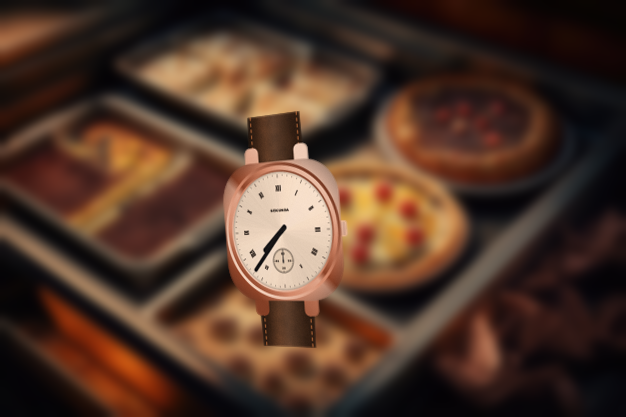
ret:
7,37
